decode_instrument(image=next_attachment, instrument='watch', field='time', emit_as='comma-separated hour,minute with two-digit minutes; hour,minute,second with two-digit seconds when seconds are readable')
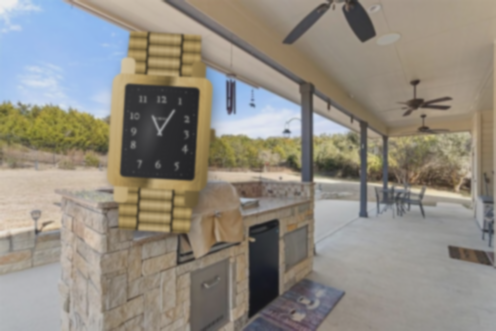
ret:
11,05
